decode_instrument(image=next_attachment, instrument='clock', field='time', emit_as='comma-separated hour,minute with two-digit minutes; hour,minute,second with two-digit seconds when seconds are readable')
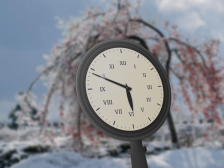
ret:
5,49
